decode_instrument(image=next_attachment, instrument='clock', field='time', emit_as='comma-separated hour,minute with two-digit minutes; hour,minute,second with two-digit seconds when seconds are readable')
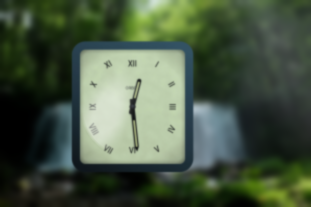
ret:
12,29
